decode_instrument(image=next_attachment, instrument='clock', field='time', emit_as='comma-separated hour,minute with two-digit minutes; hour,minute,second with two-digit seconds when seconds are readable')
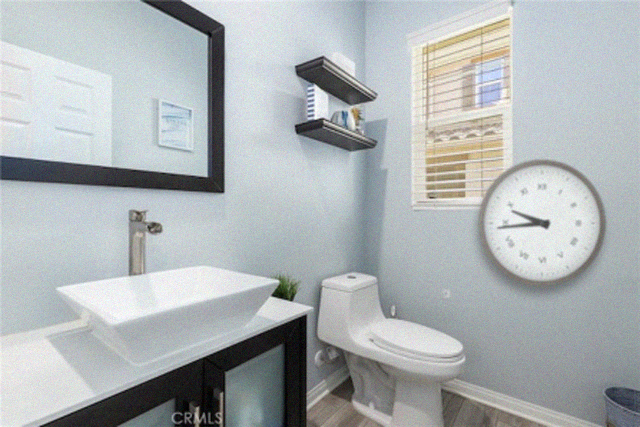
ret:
9,44
